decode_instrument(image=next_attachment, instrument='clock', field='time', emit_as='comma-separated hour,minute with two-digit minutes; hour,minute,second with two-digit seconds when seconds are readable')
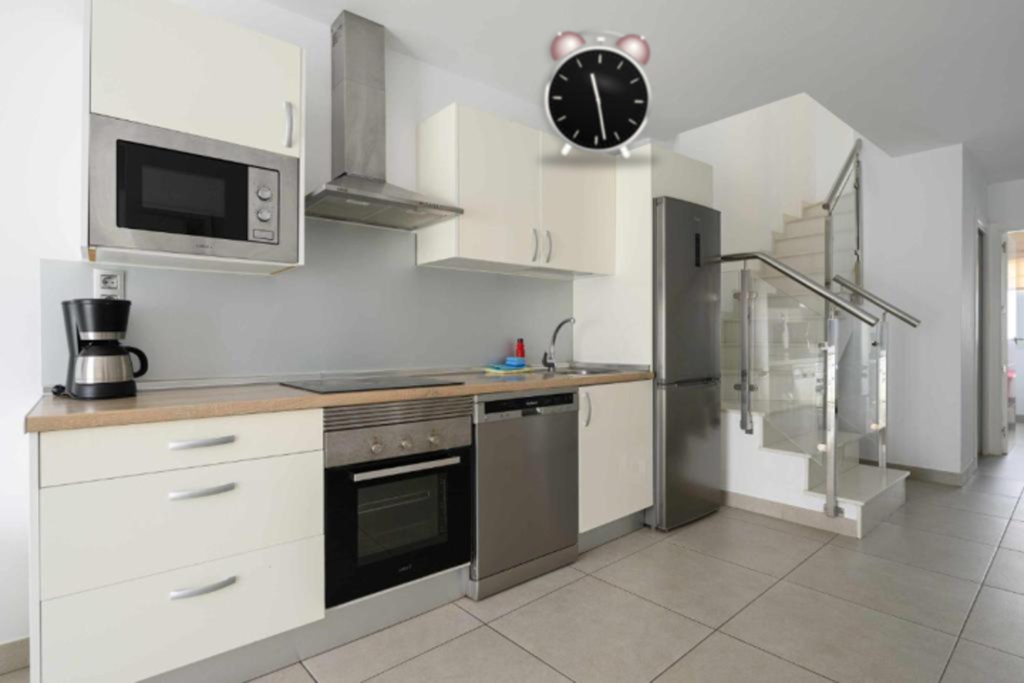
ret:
11,28
